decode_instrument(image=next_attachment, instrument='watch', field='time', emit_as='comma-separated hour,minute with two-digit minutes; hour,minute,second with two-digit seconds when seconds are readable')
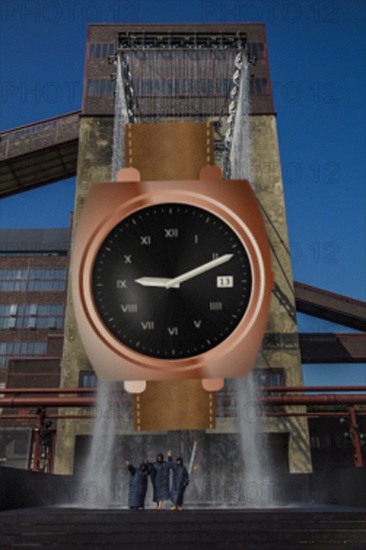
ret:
9,11
